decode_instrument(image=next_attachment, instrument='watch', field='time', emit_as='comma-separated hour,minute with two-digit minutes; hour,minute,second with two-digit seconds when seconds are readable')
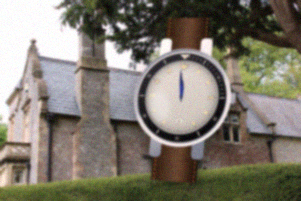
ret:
11,59
